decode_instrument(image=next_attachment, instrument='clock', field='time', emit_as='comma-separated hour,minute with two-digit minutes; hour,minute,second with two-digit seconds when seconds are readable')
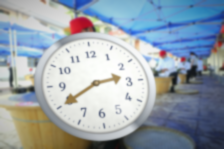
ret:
2,40
